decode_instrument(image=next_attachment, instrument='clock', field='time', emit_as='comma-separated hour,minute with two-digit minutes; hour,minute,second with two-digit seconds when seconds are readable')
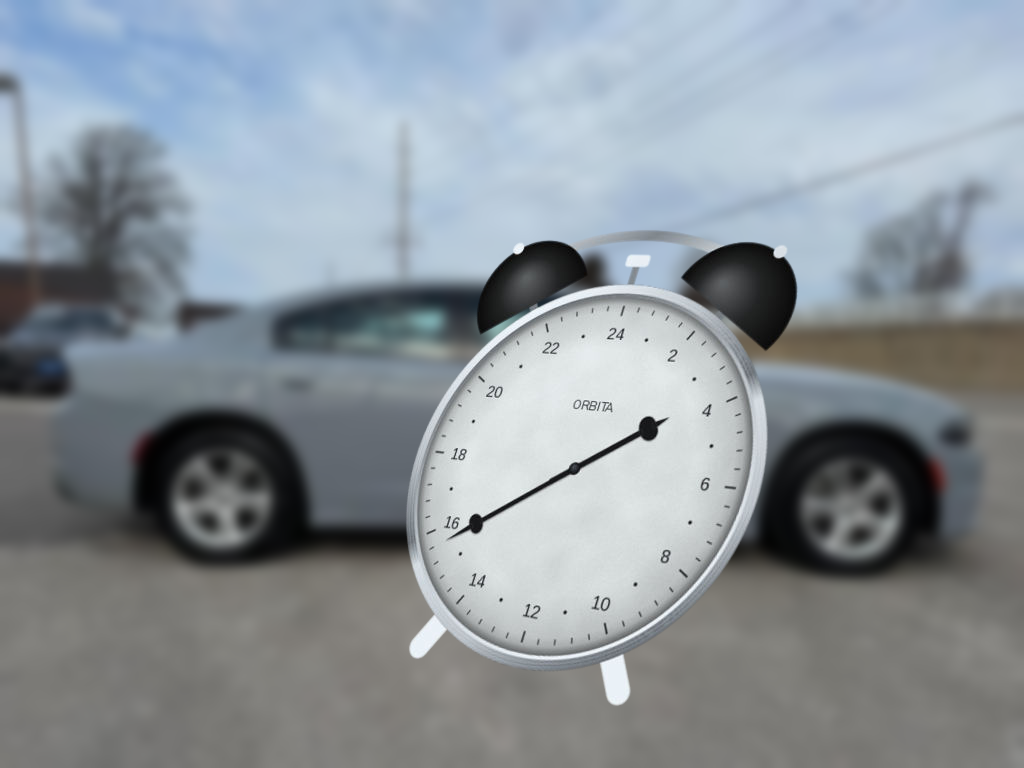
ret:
3,39
